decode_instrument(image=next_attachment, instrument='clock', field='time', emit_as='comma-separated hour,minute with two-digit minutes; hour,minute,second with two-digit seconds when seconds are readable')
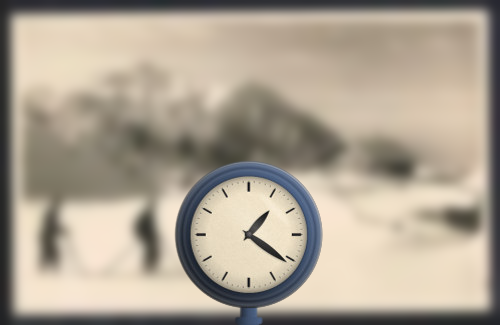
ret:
1,21
